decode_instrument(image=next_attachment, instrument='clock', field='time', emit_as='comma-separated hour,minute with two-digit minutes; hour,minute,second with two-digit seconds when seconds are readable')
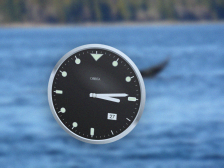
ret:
3,14
